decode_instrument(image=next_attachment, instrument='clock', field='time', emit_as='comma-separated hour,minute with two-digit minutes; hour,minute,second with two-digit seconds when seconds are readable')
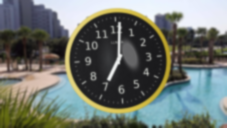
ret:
7,01
